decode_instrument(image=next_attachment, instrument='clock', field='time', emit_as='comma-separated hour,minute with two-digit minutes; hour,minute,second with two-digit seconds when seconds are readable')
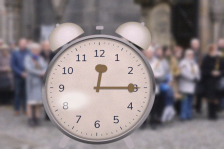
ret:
12,15
